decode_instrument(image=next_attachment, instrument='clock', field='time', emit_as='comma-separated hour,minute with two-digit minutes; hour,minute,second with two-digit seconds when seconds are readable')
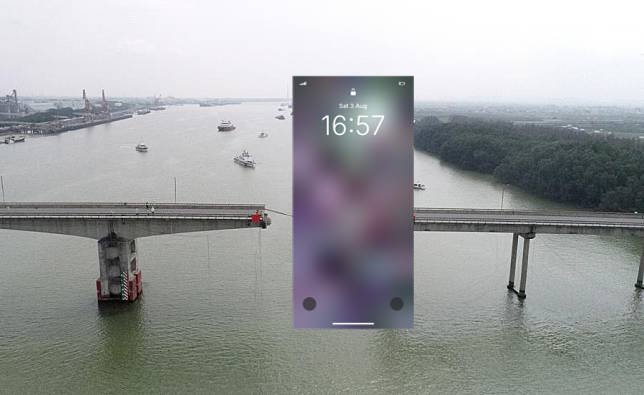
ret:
16,57
